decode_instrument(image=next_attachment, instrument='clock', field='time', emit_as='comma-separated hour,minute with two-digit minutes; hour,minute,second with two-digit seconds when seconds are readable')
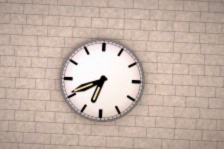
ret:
6,41
